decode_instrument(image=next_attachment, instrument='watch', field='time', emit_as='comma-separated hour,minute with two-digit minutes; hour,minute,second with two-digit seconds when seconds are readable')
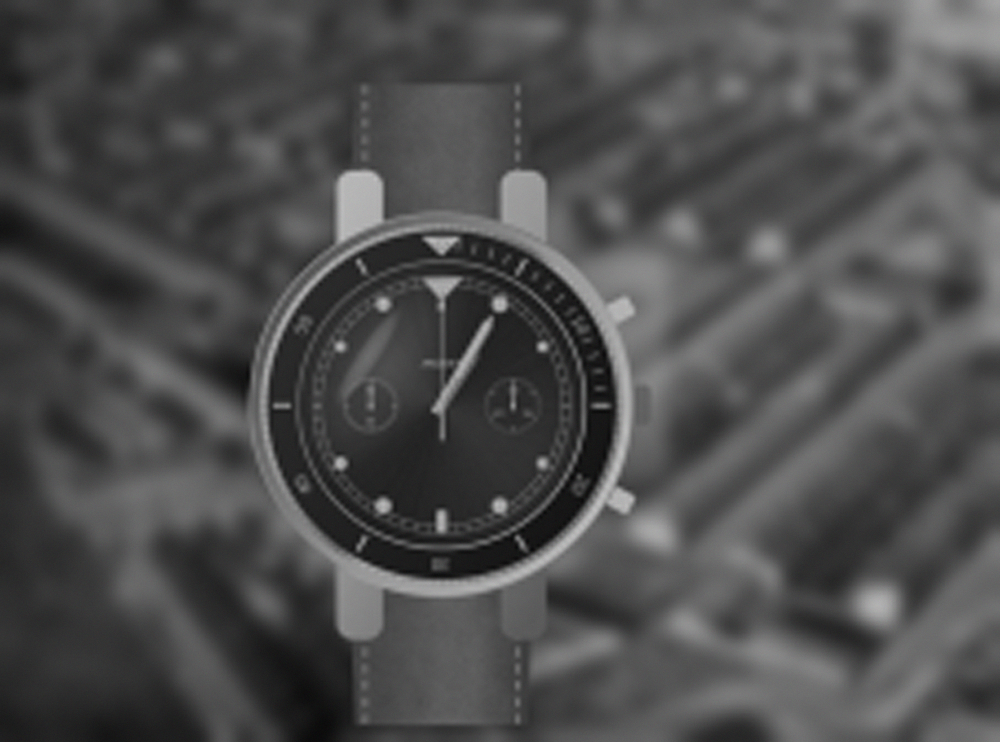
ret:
1,05
